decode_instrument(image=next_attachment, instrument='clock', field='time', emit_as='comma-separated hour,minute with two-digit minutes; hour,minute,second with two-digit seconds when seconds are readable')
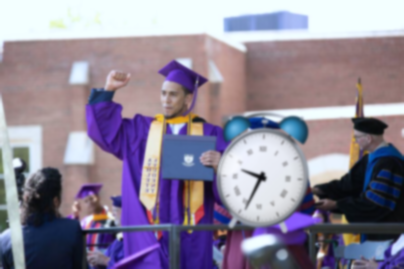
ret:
9,34
